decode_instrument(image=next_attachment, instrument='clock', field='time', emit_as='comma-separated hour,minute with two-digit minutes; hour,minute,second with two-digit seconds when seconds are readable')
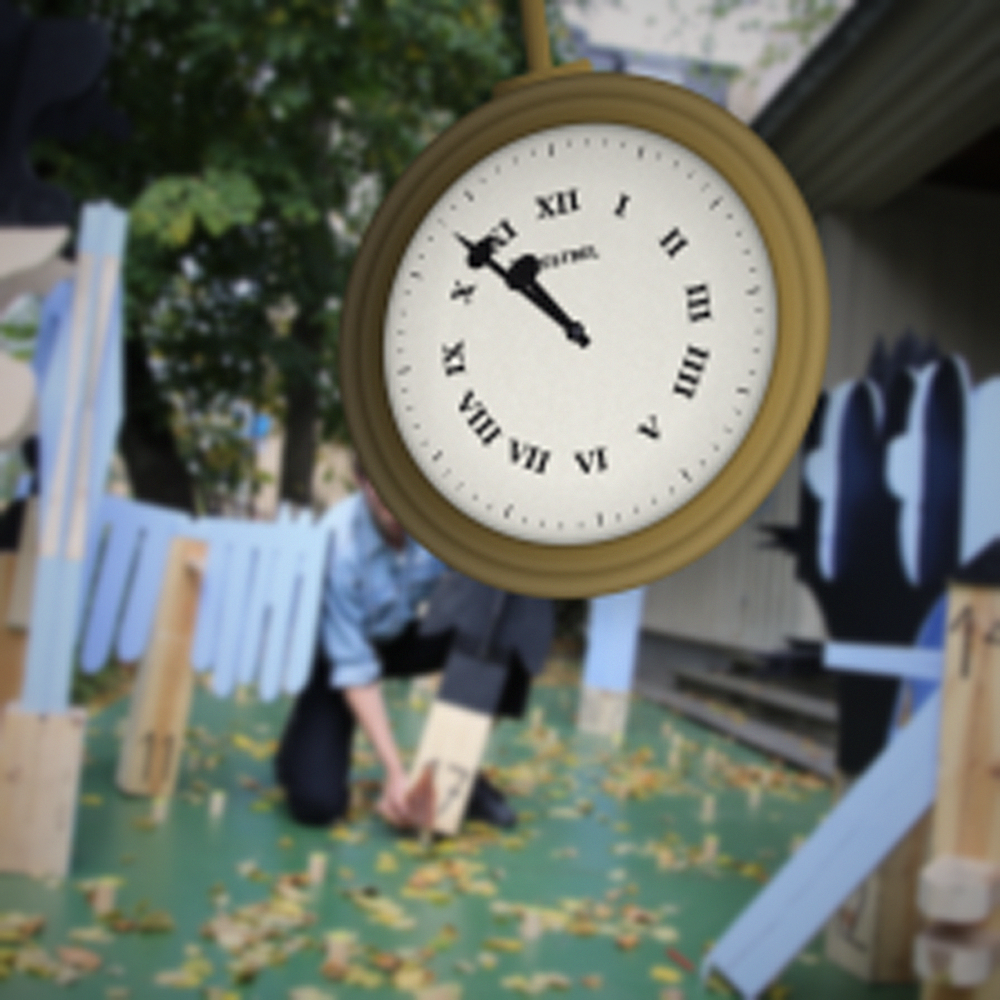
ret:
10,53
